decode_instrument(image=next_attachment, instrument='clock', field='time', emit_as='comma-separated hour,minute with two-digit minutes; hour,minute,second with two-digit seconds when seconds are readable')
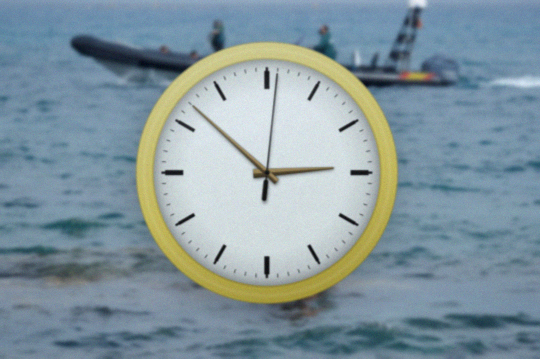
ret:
2,52,01
